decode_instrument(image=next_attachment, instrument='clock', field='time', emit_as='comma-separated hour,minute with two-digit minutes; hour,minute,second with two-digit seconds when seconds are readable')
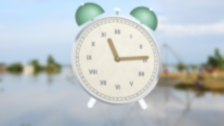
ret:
11,14
